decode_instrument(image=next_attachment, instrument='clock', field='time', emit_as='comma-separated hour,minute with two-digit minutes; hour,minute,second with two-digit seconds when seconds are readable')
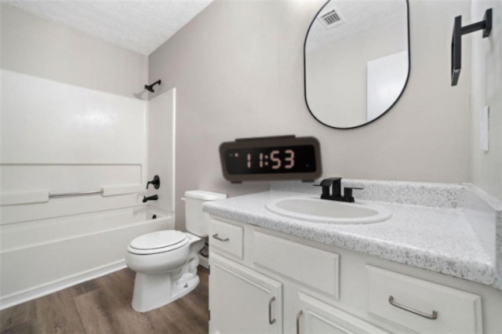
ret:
11,53
